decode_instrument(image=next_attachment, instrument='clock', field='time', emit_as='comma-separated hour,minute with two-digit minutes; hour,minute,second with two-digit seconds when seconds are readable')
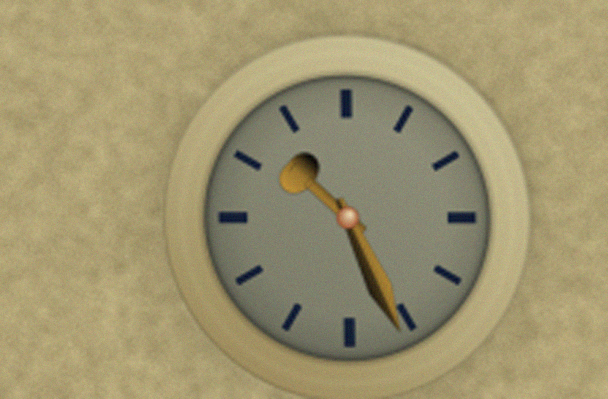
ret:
10,26
